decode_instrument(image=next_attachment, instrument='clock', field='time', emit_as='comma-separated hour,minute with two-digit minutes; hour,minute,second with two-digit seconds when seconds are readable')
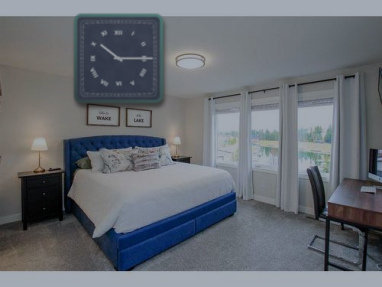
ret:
10,15
